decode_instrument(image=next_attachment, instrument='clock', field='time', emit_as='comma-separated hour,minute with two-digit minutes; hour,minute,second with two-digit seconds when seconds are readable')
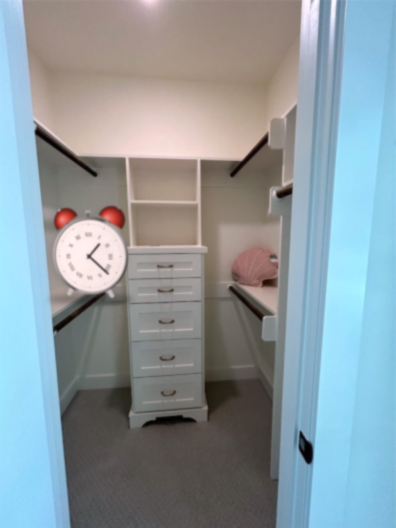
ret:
1,22
